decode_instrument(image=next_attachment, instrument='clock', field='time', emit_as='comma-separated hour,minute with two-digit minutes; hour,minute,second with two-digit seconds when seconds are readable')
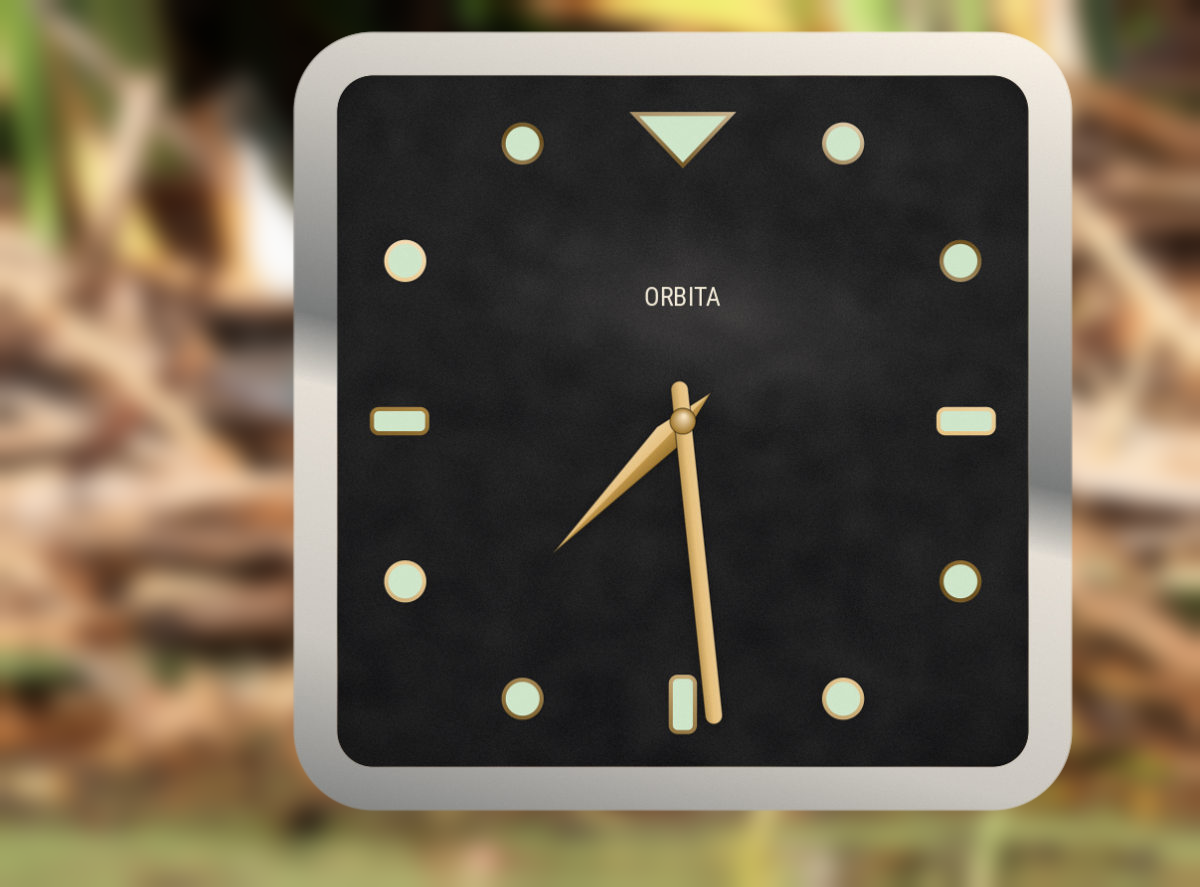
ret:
7,29
